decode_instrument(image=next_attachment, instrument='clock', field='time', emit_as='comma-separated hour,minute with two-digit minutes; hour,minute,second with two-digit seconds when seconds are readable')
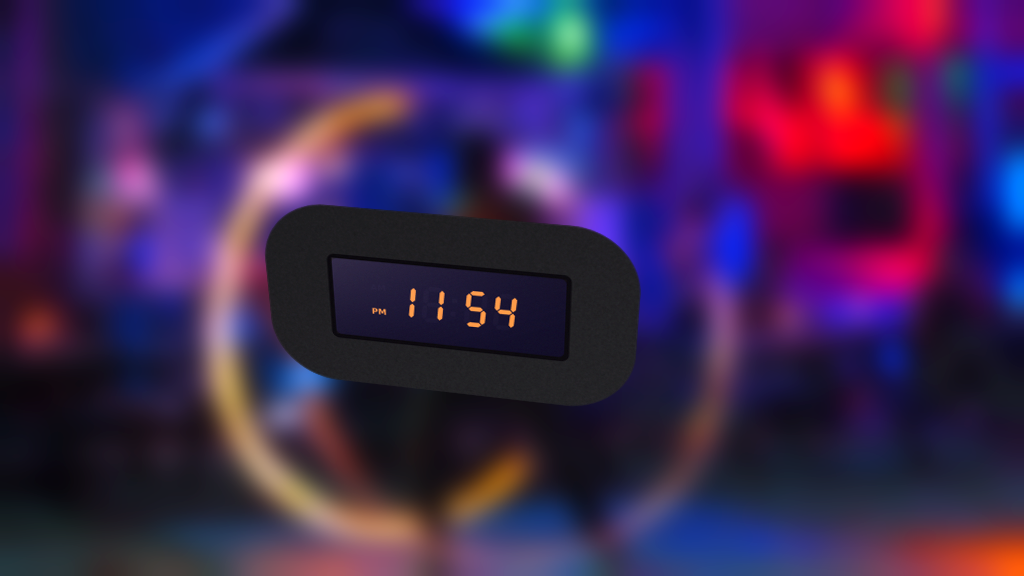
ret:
11,54
